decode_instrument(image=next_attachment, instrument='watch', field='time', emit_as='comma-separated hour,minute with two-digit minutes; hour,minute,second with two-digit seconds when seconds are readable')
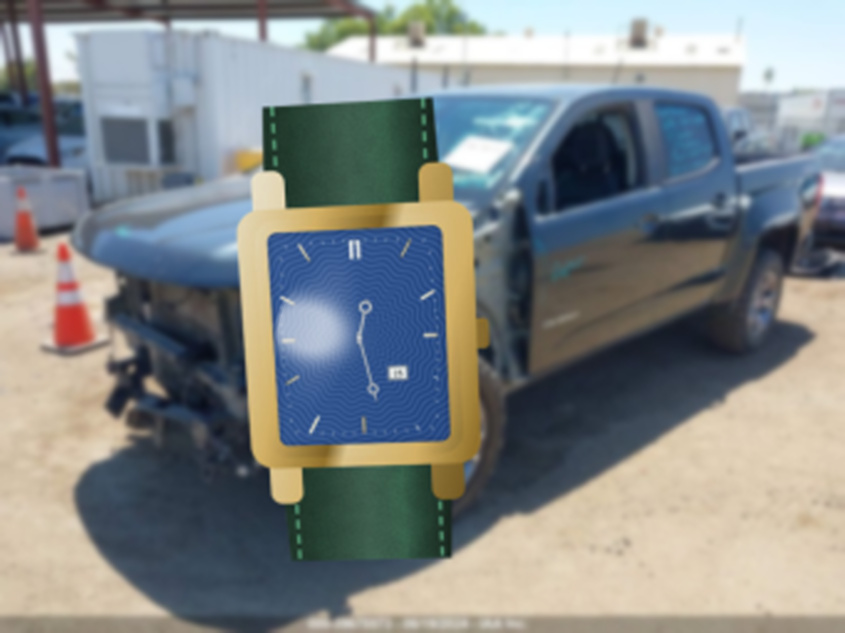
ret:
12,28
